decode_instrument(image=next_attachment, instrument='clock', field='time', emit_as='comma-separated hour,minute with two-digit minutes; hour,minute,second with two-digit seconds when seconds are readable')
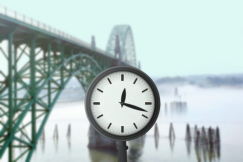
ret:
12,18
